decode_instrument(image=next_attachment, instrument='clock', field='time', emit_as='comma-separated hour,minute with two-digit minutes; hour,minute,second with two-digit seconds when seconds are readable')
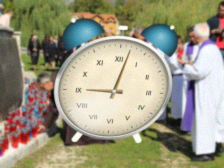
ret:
9,02
